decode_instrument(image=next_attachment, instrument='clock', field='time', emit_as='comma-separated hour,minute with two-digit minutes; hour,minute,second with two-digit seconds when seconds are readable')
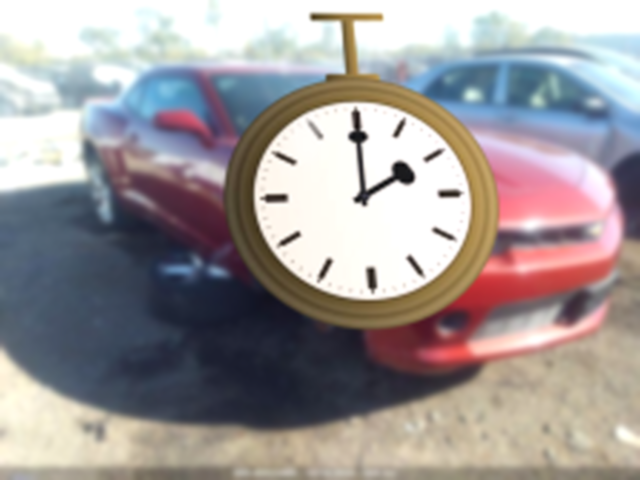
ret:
2,00
